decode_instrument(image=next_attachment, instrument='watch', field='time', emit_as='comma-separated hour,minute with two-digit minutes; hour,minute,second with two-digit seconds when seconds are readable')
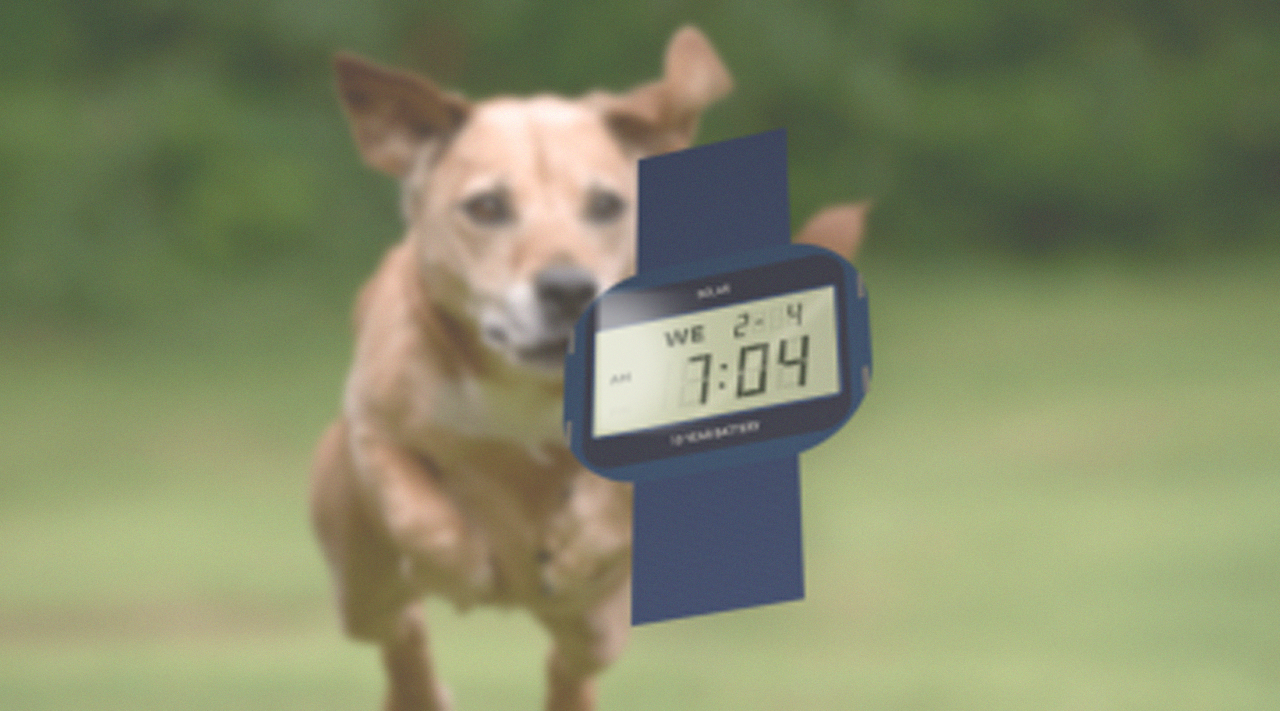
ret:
7,04
